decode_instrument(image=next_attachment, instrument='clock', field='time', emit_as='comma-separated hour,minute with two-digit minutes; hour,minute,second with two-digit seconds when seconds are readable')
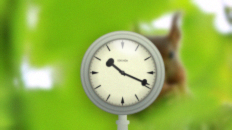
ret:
10,19
